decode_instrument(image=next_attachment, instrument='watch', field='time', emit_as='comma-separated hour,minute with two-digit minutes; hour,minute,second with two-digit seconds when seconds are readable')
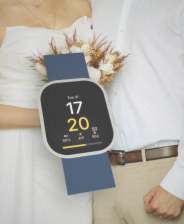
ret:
17,20
